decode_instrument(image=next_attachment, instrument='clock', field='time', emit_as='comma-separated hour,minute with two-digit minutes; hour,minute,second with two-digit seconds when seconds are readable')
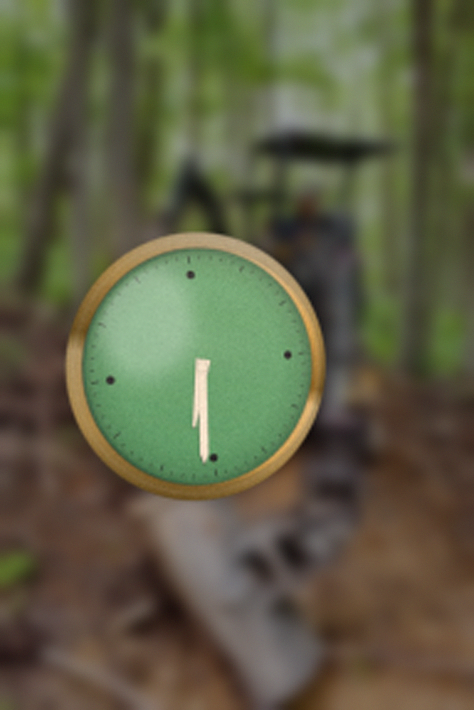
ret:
6,31
